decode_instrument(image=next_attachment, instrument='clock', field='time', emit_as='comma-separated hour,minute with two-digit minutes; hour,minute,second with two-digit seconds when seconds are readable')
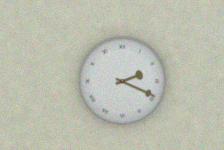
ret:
2,19
